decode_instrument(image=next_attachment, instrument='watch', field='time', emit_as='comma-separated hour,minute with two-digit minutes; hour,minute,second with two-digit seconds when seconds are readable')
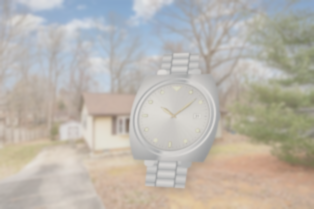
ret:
10,08
